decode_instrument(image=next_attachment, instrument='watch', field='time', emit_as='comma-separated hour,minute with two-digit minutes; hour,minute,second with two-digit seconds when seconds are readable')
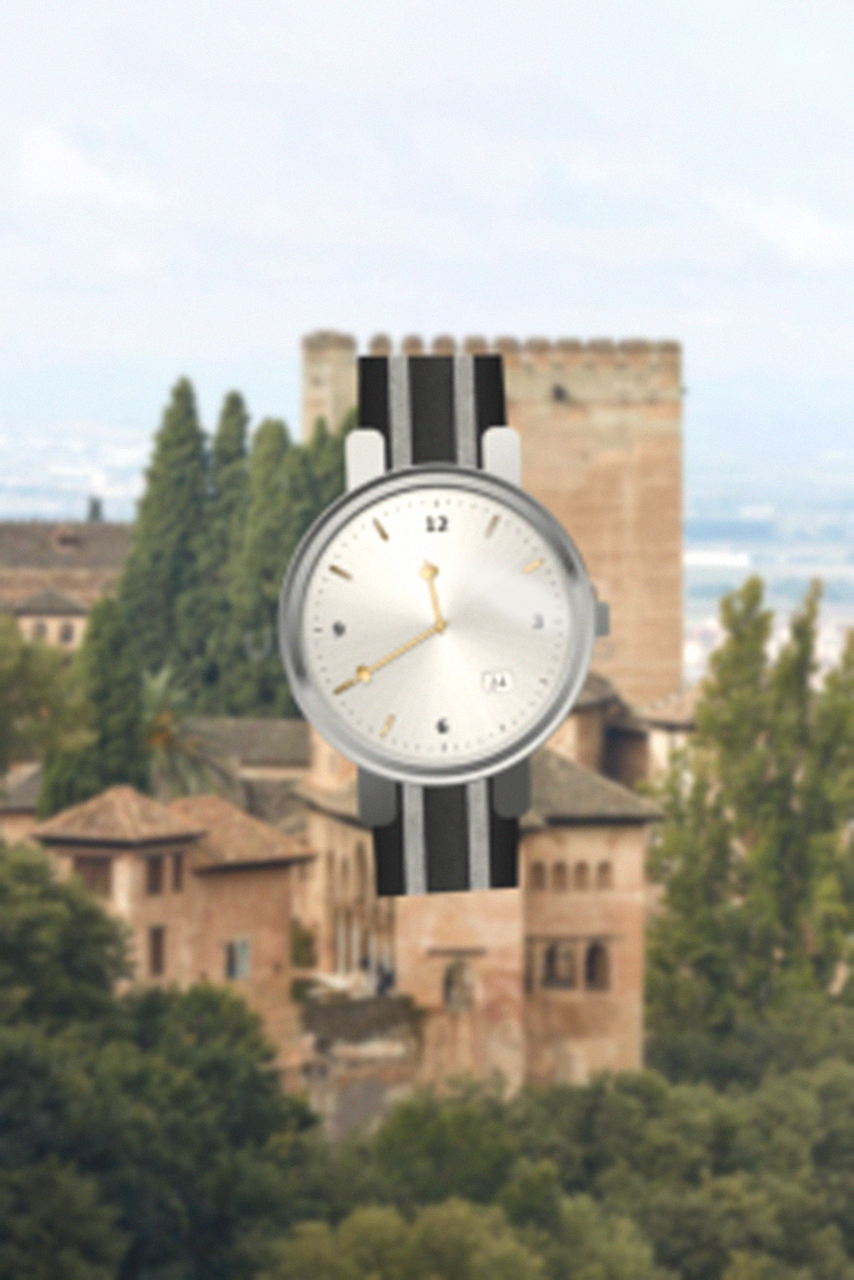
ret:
11,40
